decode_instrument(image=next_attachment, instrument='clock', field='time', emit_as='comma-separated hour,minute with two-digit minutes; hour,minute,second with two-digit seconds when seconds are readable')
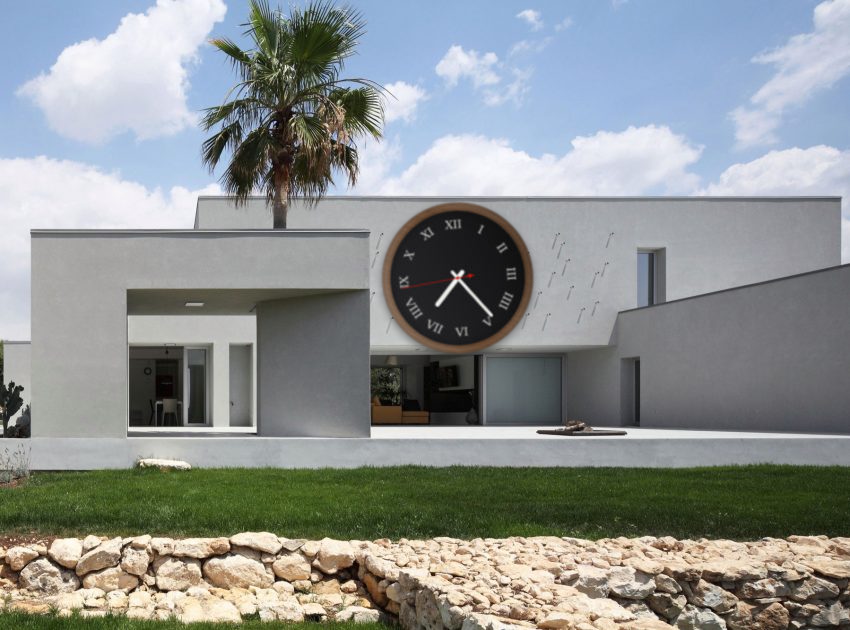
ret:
7,23,44
